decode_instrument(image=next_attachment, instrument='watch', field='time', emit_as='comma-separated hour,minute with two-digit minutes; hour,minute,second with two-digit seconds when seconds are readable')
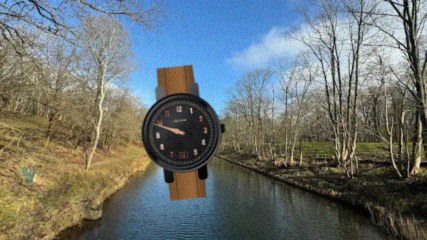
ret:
9,49
